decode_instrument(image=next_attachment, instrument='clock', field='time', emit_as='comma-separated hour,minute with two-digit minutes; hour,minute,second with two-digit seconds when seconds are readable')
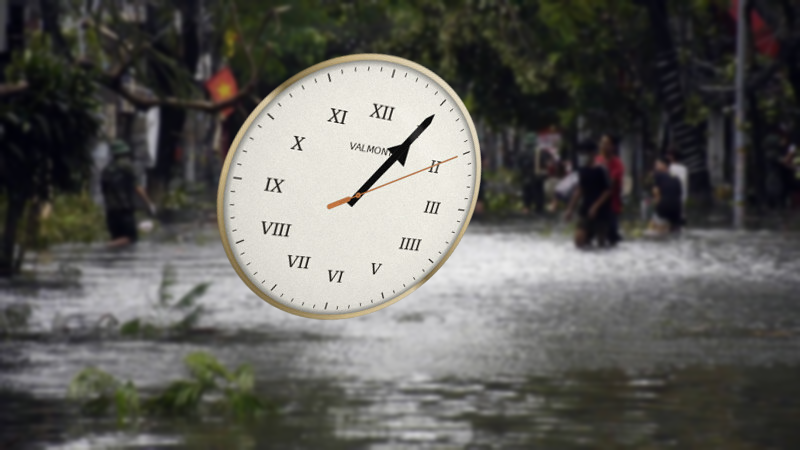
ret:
1,05,10
